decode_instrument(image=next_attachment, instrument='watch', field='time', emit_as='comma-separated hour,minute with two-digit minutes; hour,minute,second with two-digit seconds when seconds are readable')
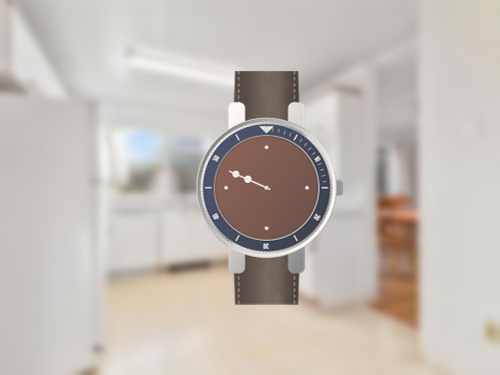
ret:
9,49
